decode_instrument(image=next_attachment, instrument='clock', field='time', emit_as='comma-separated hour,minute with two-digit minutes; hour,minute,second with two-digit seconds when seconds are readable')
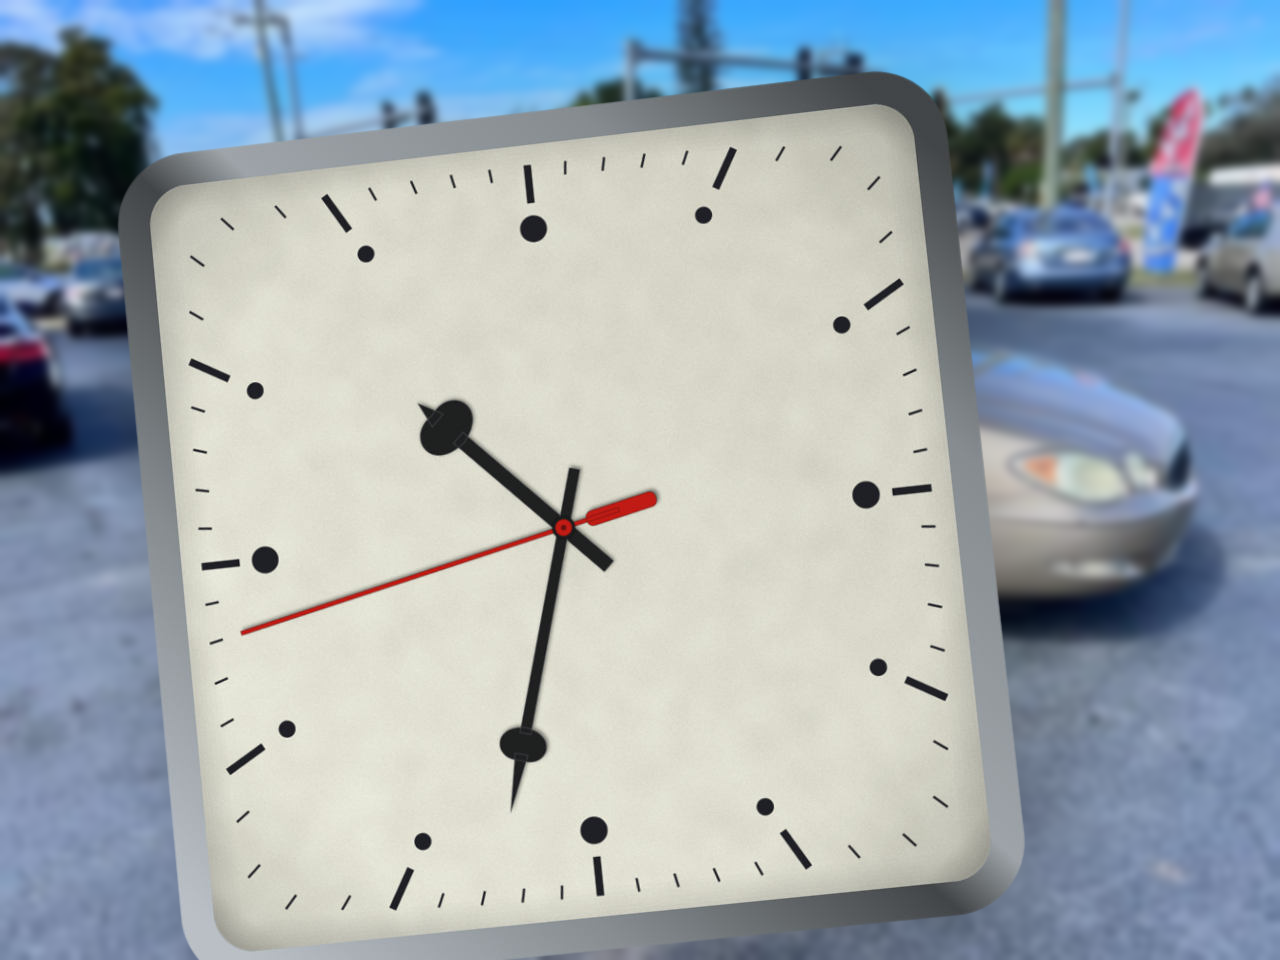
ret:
10,32,43
